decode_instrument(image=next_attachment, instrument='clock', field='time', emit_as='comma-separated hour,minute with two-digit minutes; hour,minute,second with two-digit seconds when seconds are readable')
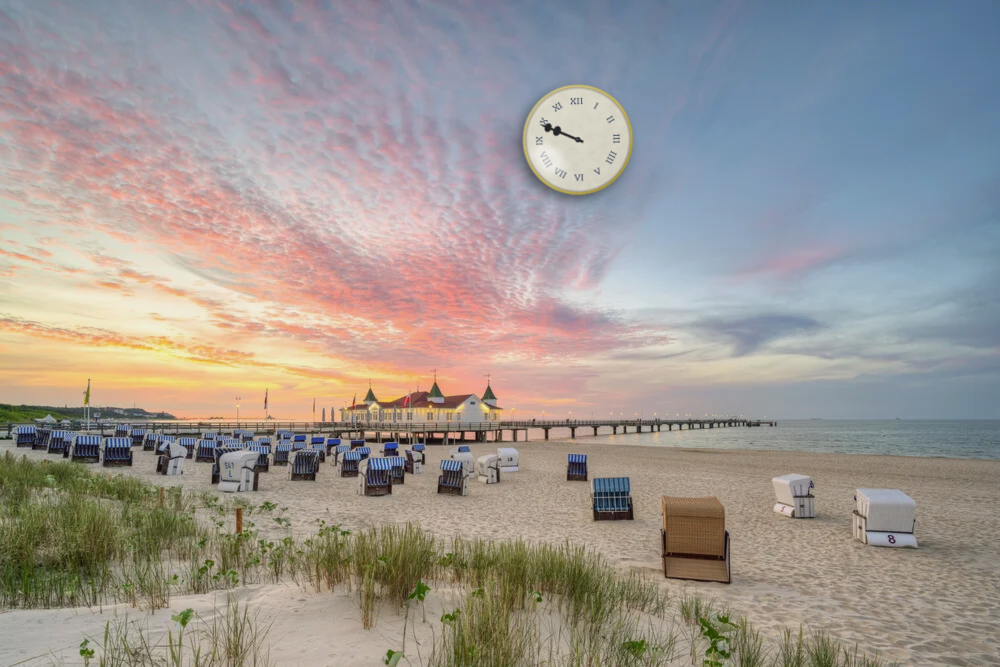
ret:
9,49
